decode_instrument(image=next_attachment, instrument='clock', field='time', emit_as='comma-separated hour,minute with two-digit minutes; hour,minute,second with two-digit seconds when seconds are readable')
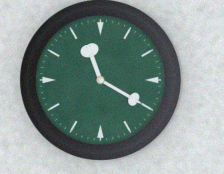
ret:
11,20
